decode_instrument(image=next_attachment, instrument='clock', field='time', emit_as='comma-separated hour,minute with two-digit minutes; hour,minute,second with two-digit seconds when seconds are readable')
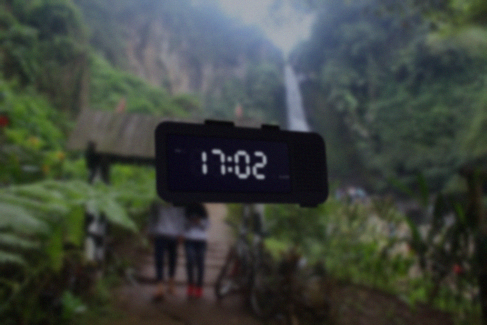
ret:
17,02
